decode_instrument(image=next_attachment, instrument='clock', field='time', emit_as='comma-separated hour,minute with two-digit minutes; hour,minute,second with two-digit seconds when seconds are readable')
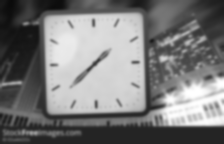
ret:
1,38
